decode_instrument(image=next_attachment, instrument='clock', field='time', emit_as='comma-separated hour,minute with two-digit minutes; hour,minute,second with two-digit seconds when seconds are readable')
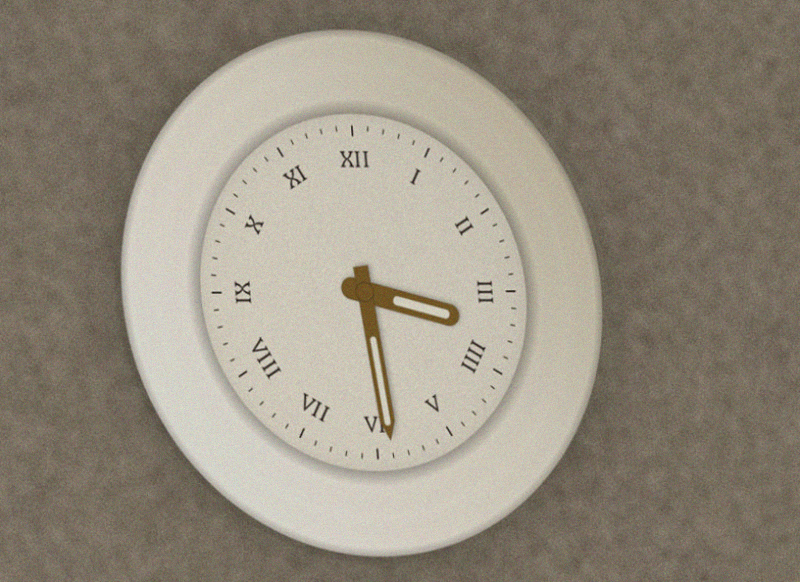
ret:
3,29
